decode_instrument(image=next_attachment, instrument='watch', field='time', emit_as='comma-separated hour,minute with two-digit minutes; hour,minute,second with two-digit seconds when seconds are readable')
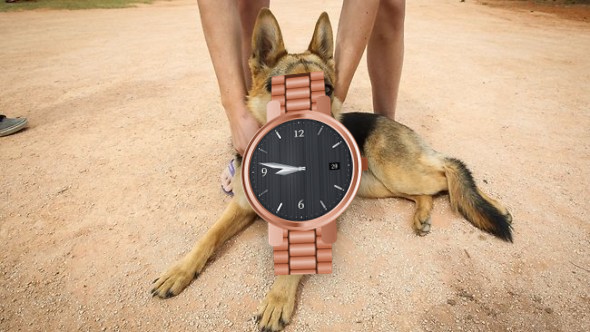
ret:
8,47
